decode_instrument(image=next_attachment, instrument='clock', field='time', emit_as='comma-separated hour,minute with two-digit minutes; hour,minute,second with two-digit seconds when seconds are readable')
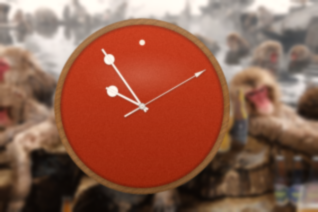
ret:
9,54,10
